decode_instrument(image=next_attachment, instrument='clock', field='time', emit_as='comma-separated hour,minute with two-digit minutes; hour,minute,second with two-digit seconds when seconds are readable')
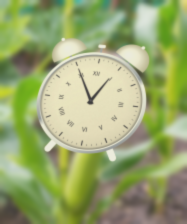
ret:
12,55
